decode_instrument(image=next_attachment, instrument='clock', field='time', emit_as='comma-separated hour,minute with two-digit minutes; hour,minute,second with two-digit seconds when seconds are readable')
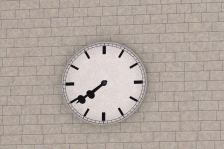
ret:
7,39
